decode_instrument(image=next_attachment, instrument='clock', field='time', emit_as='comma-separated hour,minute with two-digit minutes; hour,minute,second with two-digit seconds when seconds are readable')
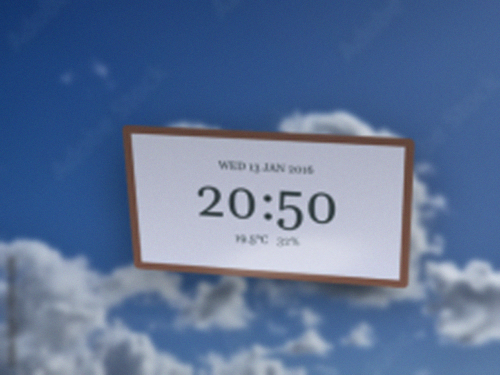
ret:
20,50
